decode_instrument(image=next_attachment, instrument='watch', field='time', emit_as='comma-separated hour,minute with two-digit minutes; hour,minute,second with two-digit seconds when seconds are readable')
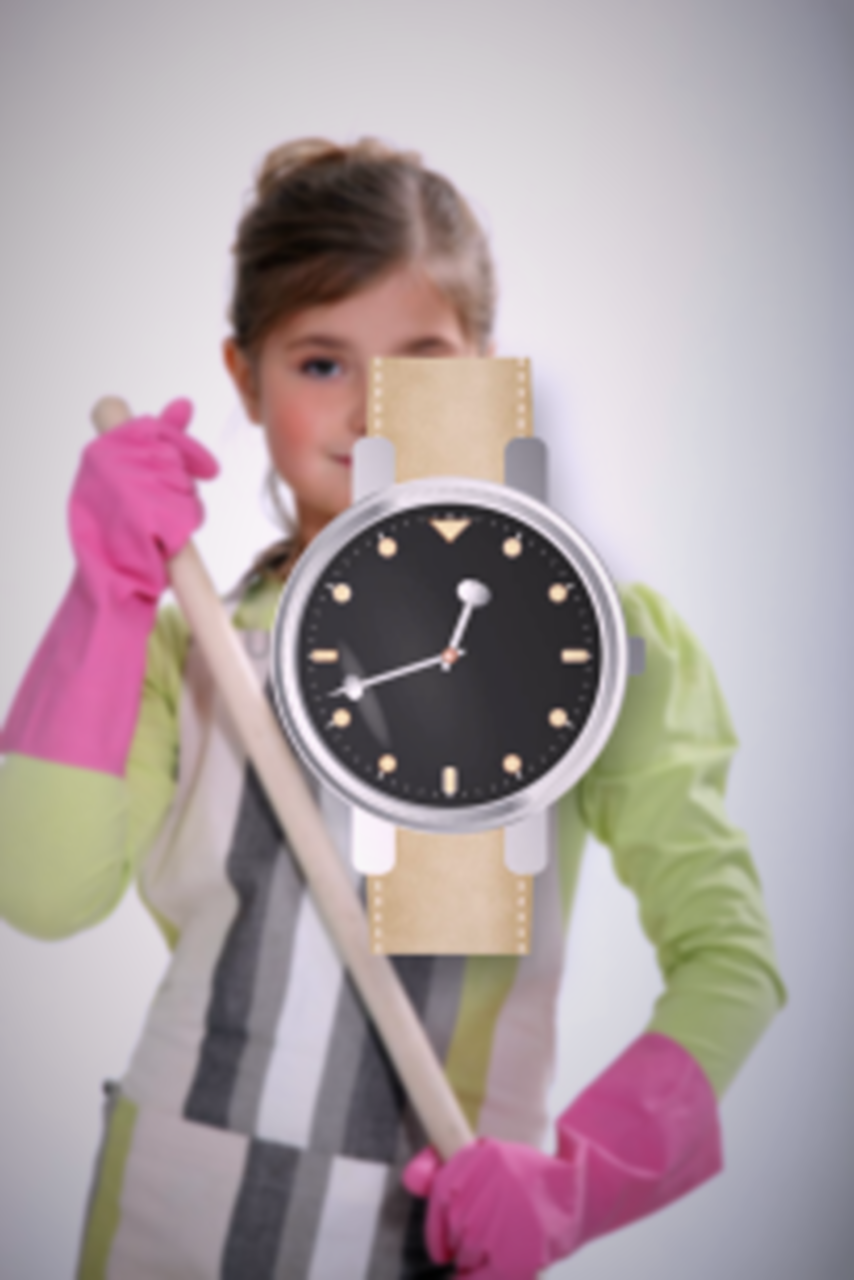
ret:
12,42
